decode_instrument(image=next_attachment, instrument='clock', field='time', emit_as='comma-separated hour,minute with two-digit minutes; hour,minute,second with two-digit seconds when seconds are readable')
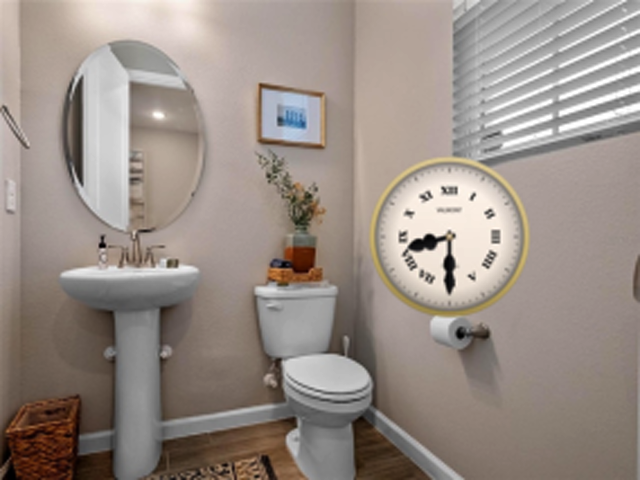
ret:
8,30
